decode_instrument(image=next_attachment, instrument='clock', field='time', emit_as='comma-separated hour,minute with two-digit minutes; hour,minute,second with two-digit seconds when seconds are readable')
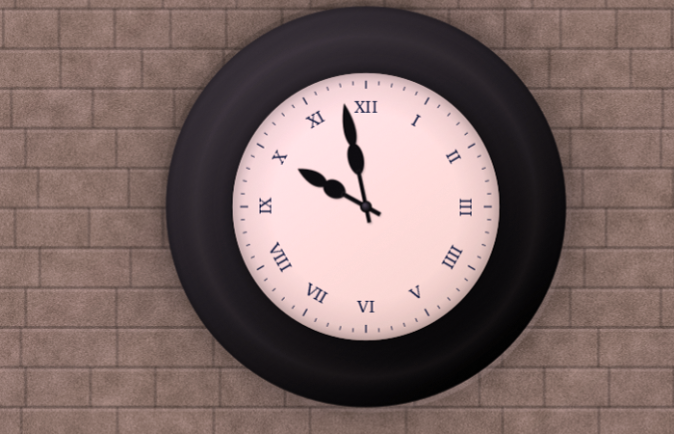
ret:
9,58
